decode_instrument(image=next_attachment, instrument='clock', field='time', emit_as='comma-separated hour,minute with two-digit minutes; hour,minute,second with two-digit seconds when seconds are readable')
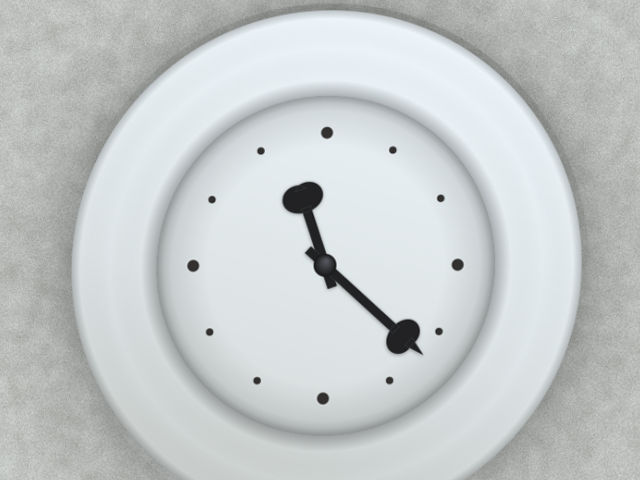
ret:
11,22
